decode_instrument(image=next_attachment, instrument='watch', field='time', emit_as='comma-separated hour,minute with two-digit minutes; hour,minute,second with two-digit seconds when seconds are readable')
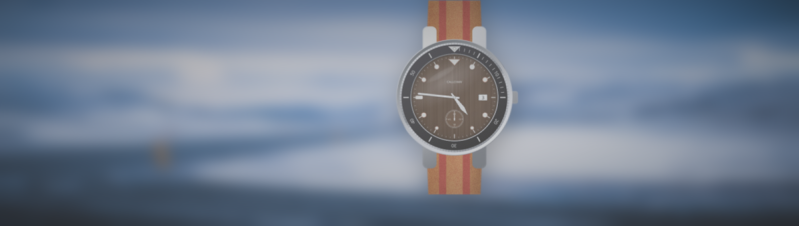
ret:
4,46
